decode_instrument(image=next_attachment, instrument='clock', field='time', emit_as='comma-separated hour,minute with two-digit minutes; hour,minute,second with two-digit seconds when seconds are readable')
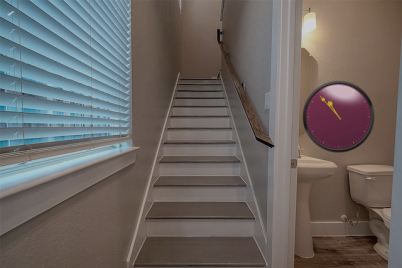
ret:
10,53
